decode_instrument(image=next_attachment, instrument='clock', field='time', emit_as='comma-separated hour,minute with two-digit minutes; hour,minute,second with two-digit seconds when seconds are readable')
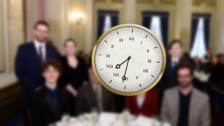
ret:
7,31
